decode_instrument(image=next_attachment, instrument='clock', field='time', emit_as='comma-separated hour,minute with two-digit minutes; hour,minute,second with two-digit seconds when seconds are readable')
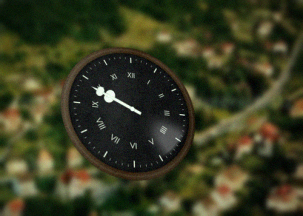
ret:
9,49
